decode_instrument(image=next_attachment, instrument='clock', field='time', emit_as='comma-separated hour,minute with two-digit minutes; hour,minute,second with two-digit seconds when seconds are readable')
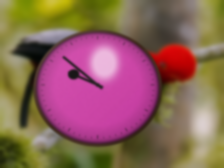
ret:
9,52
